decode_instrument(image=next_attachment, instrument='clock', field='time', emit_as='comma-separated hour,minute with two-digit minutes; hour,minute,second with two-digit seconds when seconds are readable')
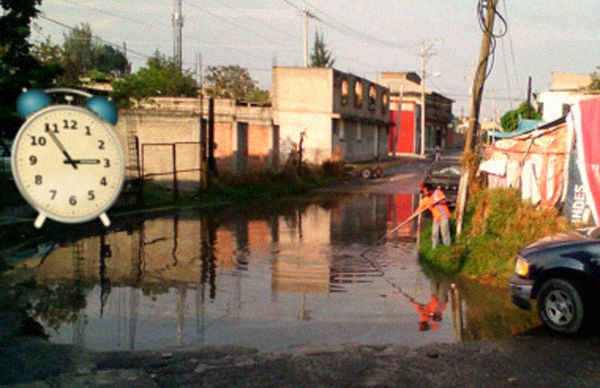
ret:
2,54
